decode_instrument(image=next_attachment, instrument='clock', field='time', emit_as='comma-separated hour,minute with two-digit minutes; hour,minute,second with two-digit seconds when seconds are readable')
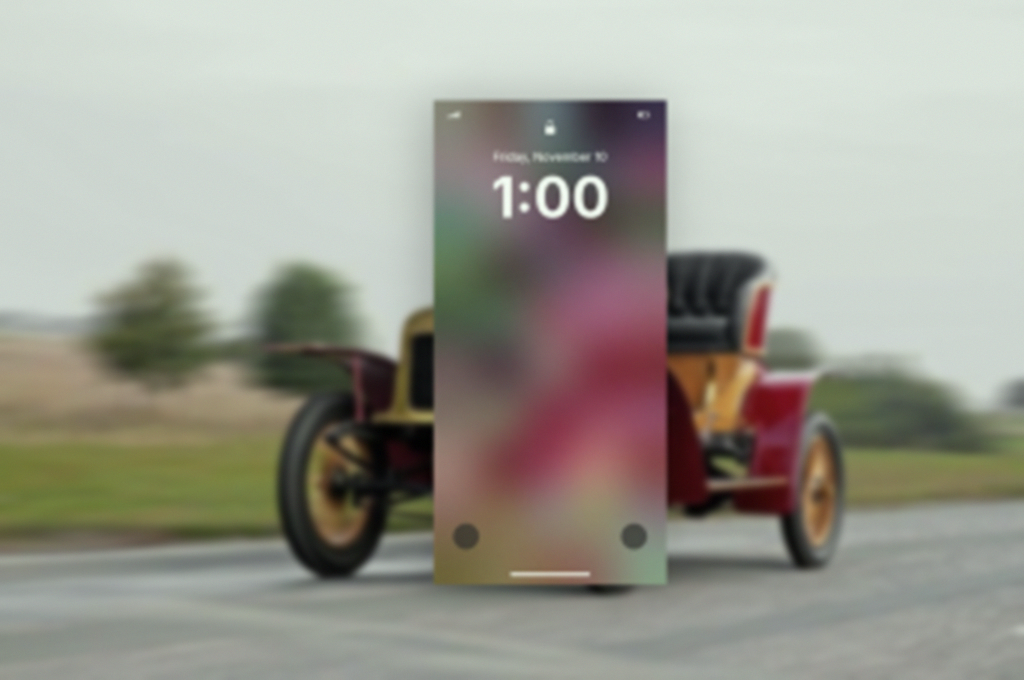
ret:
1,00
